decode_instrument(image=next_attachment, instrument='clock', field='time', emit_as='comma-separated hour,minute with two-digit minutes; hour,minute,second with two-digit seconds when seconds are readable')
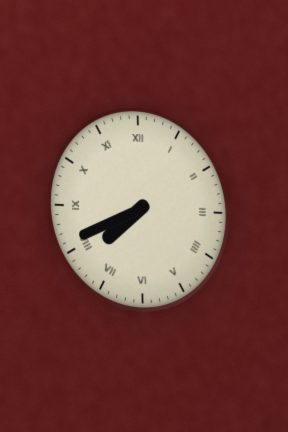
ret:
7,41
